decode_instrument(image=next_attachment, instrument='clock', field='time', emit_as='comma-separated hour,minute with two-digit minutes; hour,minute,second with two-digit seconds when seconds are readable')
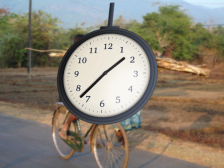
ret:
1,37
